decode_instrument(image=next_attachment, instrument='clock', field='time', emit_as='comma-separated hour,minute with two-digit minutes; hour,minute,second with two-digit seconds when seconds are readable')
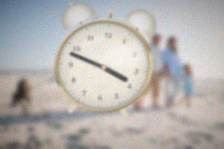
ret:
3,48
